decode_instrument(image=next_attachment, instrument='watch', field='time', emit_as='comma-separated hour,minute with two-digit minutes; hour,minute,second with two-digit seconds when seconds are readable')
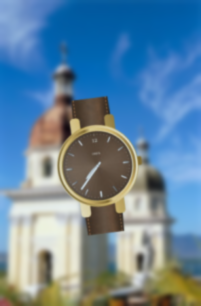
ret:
7,37
